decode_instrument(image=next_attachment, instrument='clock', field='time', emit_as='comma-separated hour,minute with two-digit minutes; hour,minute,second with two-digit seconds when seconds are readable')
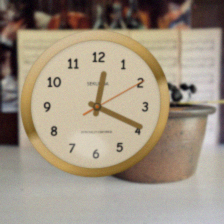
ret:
12,19,10
